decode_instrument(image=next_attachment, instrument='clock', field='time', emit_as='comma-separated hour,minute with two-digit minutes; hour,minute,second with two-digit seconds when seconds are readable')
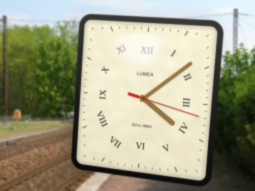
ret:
4,08,17
